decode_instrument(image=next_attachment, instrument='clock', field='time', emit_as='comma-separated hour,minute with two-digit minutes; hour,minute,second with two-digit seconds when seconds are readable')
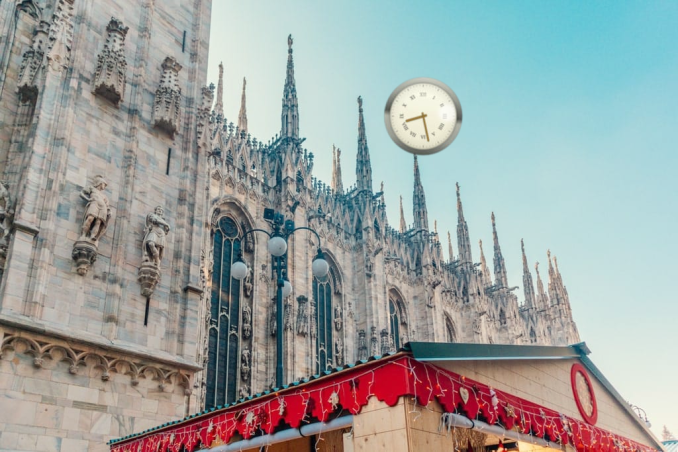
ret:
8,28
